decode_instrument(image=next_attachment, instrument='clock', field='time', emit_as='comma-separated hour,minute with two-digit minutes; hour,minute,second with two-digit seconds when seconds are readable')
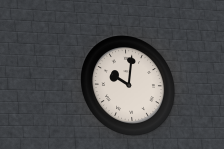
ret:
10,02
